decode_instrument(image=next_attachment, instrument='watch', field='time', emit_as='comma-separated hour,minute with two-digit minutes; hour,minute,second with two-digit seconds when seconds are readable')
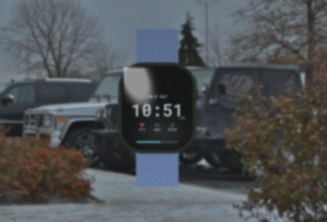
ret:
10,51
